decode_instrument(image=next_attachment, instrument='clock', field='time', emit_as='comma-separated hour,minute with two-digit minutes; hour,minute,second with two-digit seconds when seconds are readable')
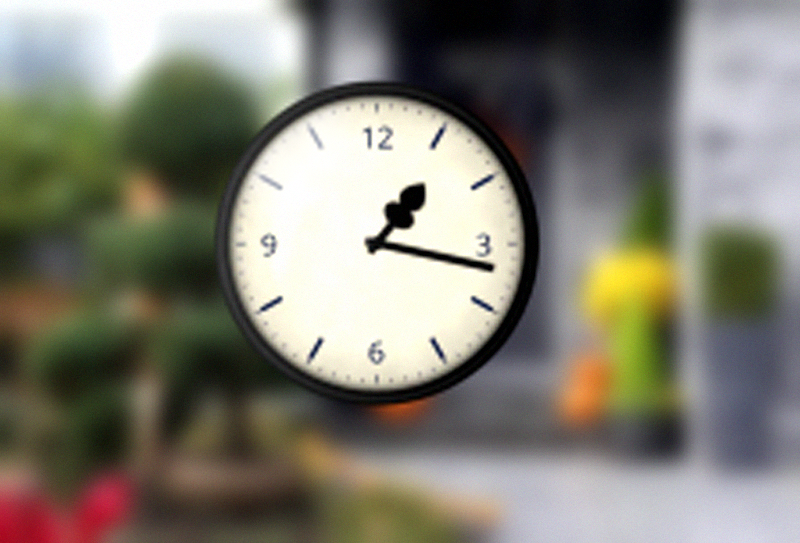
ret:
1,17
